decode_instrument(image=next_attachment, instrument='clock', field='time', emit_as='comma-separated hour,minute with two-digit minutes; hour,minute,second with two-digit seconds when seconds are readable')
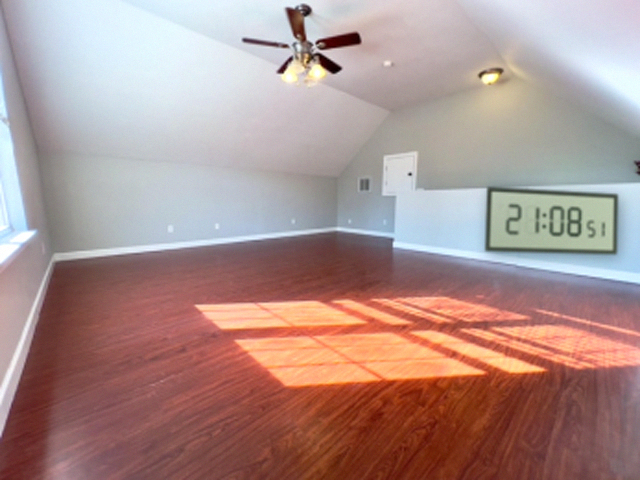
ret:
21,08,51
